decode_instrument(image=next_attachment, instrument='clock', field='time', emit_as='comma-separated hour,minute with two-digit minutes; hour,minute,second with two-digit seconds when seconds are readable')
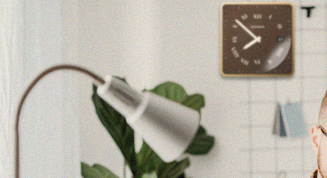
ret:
7,52
